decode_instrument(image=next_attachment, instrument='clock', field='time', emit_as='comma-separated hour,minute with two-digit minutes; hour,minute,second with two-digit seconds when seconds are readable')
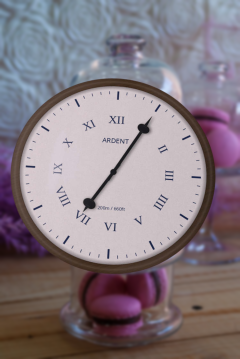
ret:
7,05
